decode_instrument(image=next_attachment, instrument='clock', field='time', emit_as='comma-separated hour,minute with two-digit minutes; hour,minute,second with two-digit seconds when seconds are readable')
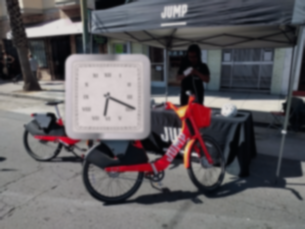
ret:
6,19
